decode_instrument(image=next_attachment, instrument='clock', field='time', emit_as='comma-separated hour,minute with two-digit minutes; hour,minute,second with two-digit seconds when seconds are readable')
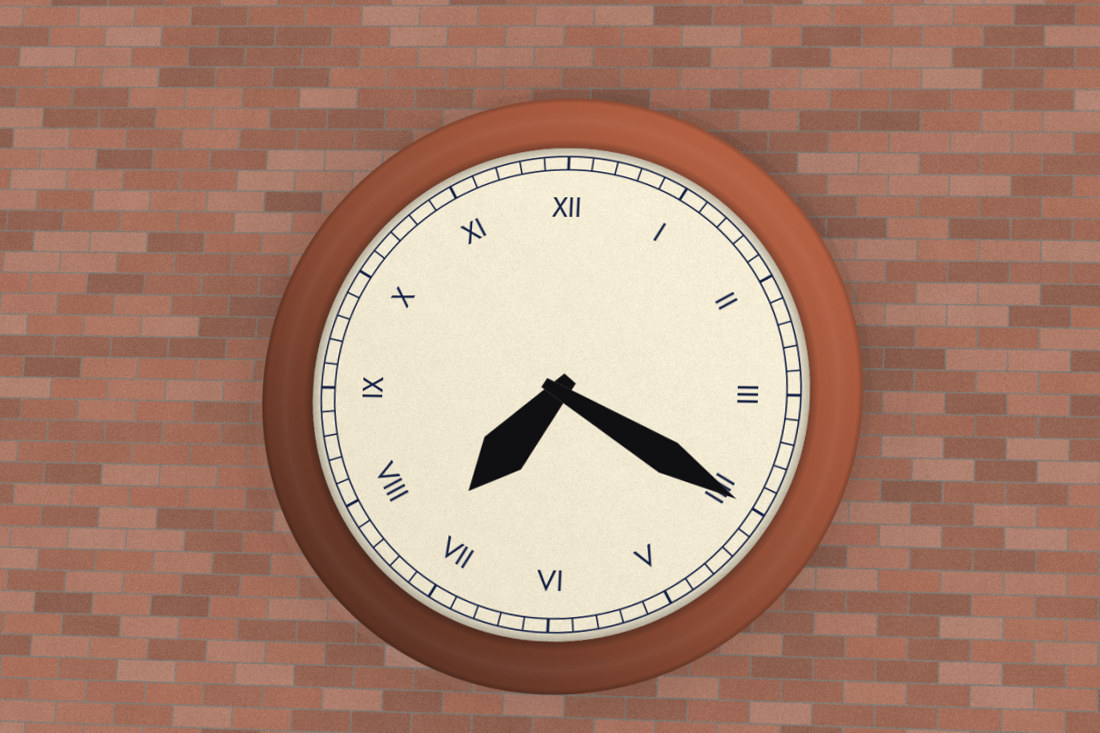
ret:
7,20
